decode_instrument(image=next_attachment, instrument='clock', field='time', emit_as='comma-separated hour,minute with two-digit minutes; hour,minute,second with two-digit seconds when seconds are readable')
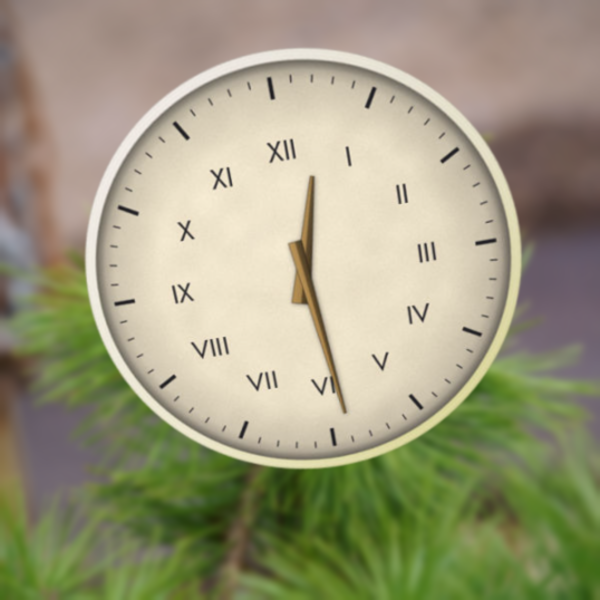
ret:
12,29
